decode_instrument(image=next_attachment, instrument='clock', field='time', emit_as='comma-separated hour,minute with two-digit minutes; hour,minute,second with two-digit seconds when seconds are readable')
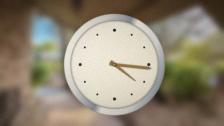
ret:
4,16
